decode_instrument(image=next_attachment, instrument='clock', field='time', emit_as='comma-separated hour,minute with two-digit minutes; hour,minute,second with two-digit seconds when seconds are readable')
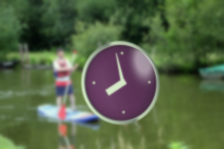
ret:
7,58
